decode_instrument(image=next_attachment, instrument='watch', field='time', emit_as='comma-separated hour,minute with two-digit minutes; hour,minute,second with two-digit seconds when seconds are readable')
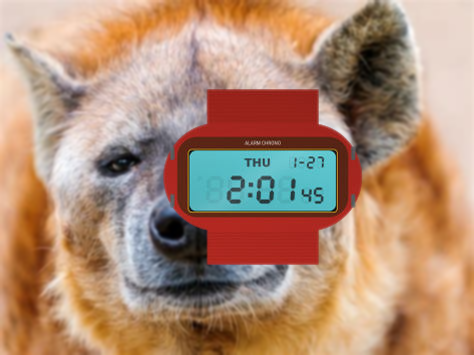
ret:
2,01,45
